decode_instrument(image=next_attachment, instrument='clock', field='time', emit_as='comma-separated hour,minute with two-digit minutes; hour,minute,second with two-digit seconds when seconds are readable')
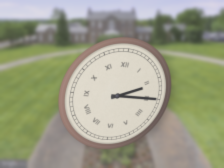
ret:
2,15
